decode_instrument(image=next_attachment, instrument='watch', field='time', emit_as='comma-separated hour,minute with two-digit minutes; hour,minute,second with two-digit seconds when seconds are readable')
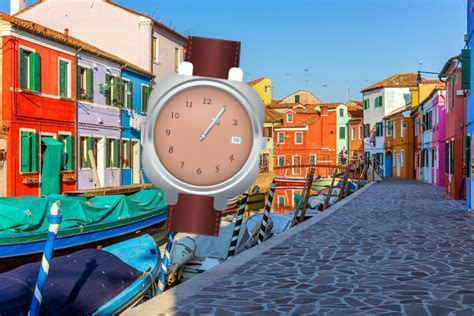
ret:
1,05
